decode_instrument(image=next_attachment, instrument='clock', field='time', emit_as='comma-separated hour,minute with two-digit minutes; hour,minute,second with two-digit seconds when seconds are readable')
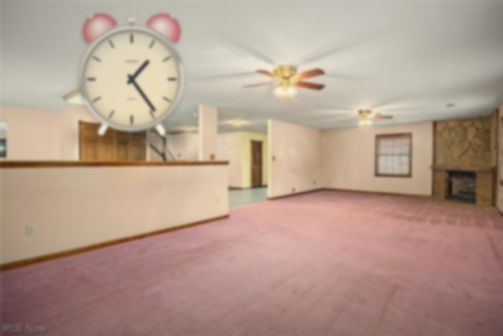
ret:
1,24
